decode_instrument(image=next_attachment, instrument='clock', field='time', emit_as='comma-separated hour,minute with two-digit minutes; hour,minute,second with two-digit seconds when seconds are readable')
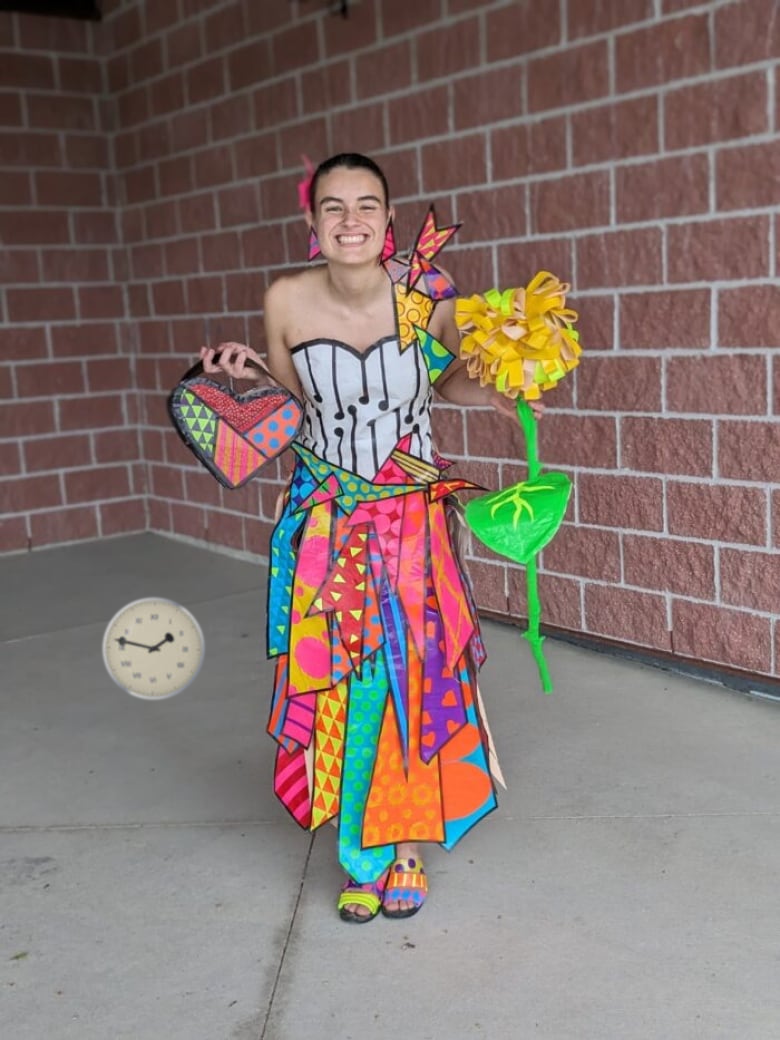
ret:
1,47
